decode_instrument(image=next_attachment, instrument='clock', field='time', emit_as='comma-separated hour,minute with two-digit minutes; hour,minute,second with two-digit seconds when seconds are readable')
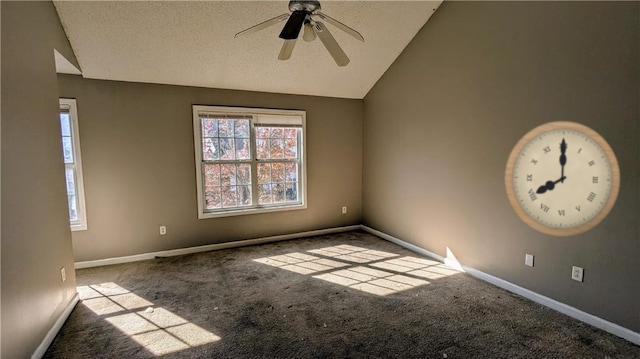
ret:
8,00
